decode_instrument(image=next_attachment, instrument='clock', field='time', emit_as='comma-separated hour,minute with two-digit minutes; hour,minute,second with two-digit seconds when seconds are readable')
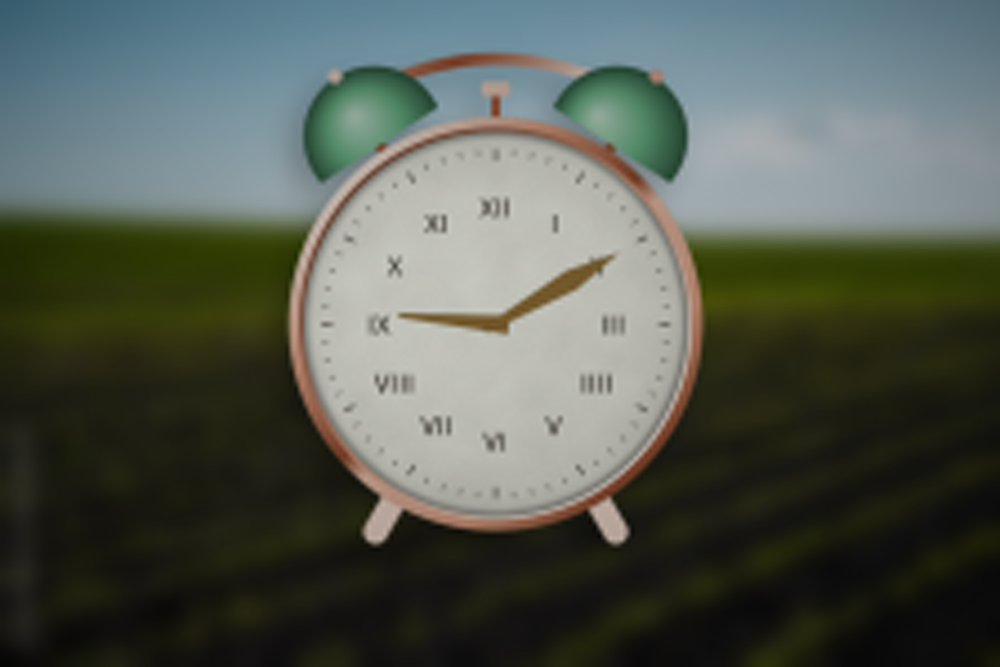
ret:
9,10
